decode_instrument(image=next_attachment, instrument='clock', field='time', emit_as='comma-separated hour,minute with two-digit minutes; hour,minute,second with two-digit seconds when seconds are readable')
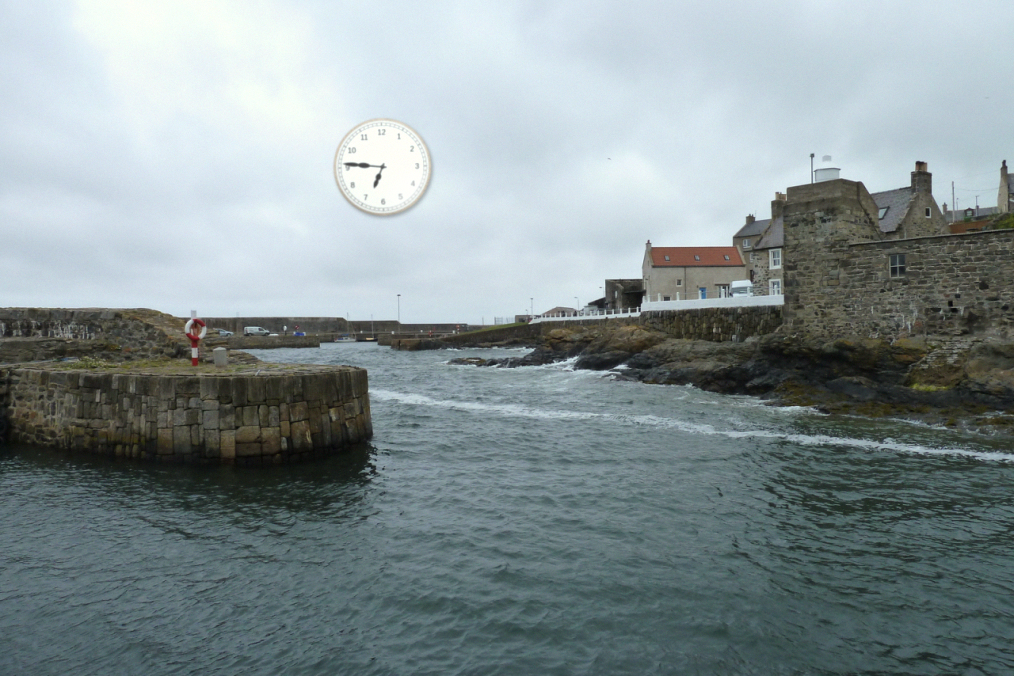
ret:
6,46
